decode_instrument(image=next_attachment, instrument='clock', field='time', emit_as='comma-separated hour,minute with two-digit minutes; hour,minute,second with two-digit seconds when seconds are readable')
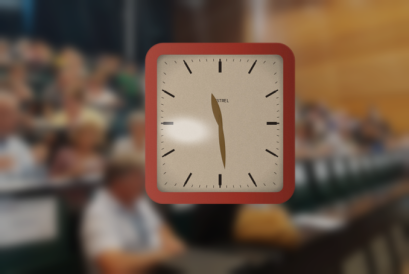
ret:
11,29
